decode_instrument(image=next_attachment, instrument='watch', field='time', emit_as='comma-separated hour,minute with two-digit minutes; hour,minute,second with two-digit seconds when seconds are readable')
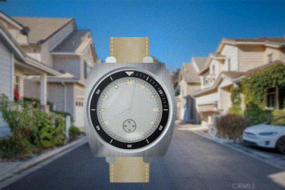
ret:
8,02
